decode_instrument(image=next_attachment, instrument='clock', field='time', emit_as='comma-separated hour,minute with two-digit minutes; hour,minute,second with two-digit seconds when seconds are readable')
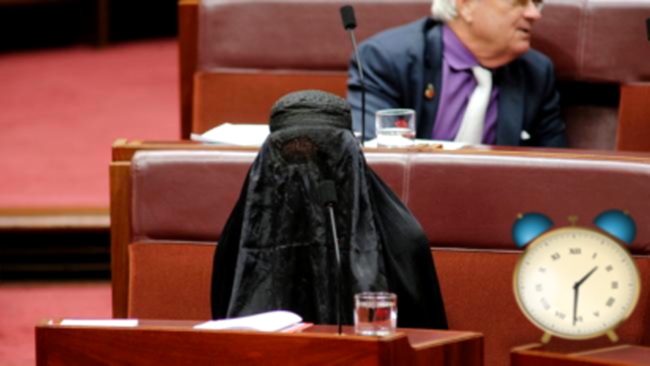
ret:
1,31
